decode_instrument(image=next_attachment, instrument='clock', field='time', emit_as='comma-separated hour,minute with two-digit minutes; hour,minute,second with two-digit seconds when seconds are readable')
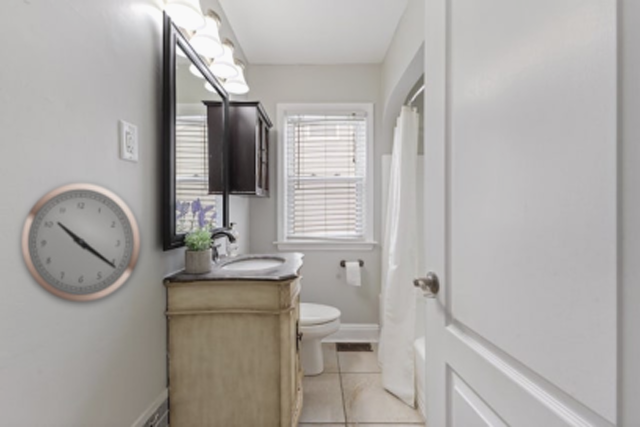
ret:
10,21
